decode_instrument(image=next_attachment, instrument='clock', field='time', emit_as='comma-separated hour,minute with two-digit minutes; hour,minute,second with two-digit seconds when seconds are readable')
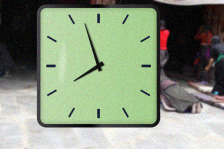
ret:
7,57
